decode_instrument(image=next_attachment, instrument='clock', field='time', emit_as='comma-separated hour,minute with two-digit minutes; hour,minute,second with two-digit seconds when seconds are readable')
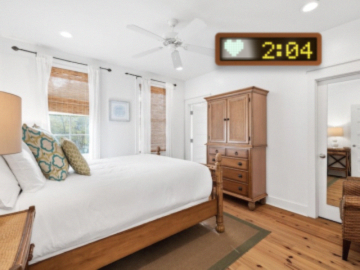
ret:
2,04
